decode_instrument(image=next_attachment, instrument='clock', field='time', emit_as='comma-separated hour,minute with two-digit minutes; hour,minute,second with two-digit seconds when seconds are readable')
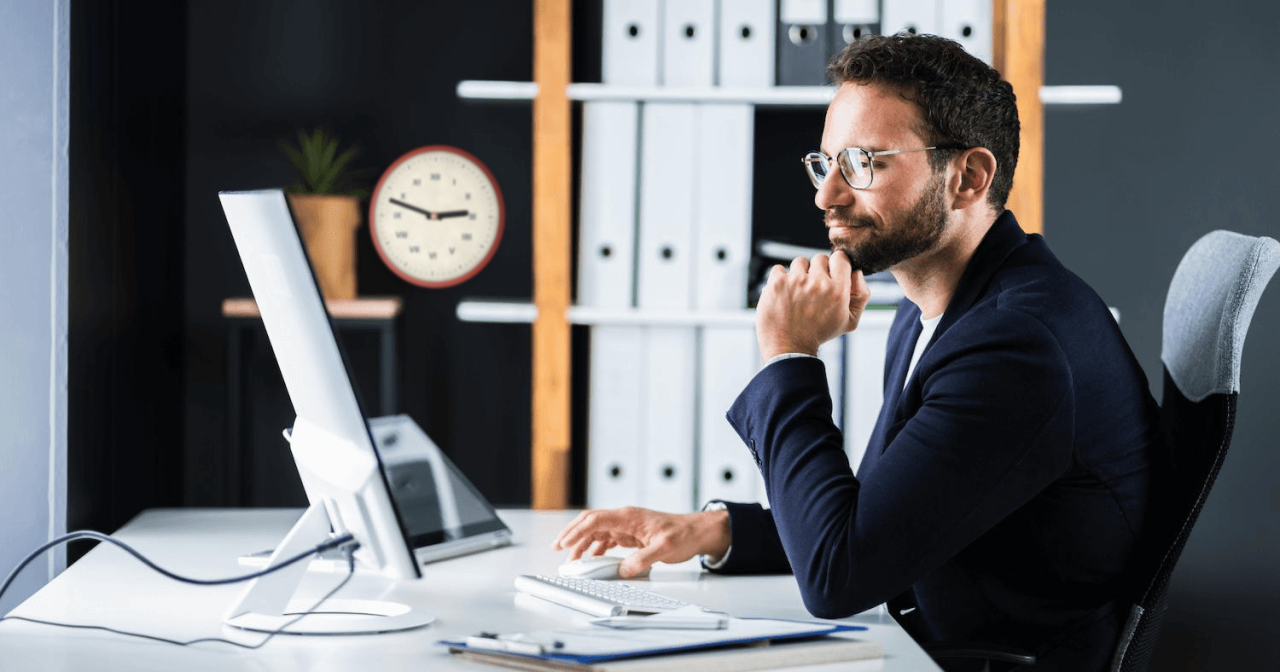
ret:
2,48
